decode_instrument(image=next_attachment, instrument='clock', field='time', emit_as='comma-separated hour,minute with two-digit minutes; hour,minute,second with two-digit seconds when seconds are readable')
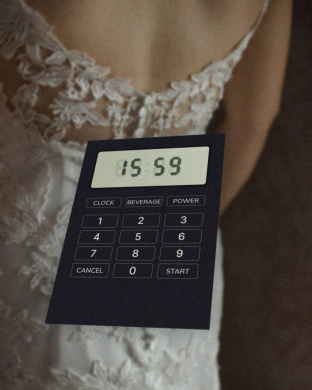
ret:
15,59
